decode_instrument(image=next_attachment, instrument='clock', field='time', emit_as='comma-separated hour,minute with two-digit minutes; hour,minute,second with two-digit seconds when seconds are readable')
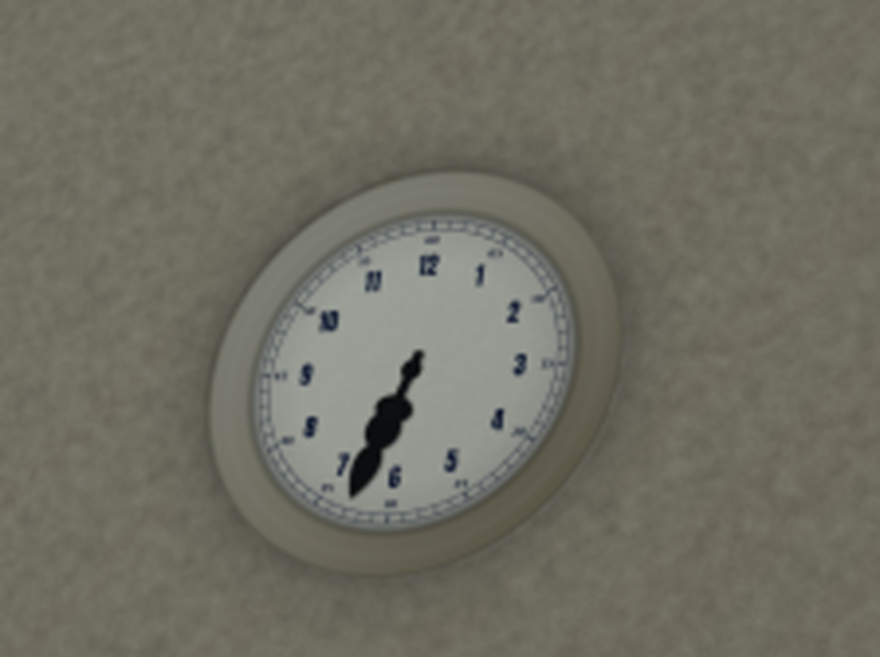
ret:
6,33
